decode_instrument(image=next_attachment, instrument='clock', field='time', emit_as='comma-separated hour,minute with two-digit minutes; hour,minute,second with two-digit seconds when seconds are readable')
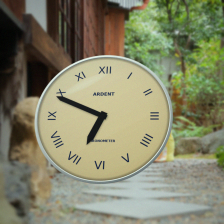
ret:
6,49
